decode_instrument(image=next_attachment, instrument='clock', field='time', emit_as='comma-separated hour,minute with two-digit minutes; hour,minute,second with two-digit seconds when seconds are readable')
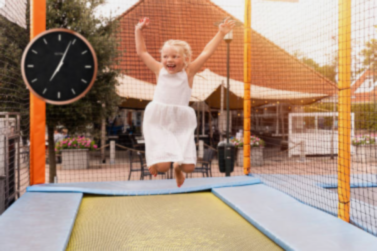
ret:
7,04
